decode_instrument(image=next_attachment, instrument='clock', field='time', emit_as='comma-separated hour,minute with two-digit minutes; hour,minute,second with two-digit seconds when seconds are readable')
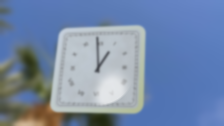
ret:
12,59
